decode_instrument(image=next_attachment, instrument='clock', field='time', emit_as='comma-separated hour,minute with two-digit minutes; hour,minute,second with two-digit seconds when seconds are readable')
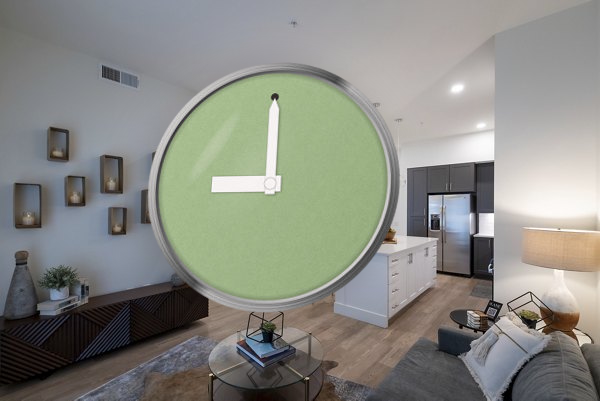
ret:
9,00
